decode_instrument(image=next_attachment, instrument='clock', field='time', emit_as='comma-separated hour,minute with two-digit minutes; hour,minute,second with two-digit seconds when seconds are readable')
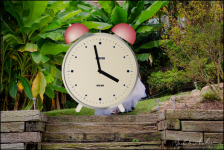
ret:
3,58
